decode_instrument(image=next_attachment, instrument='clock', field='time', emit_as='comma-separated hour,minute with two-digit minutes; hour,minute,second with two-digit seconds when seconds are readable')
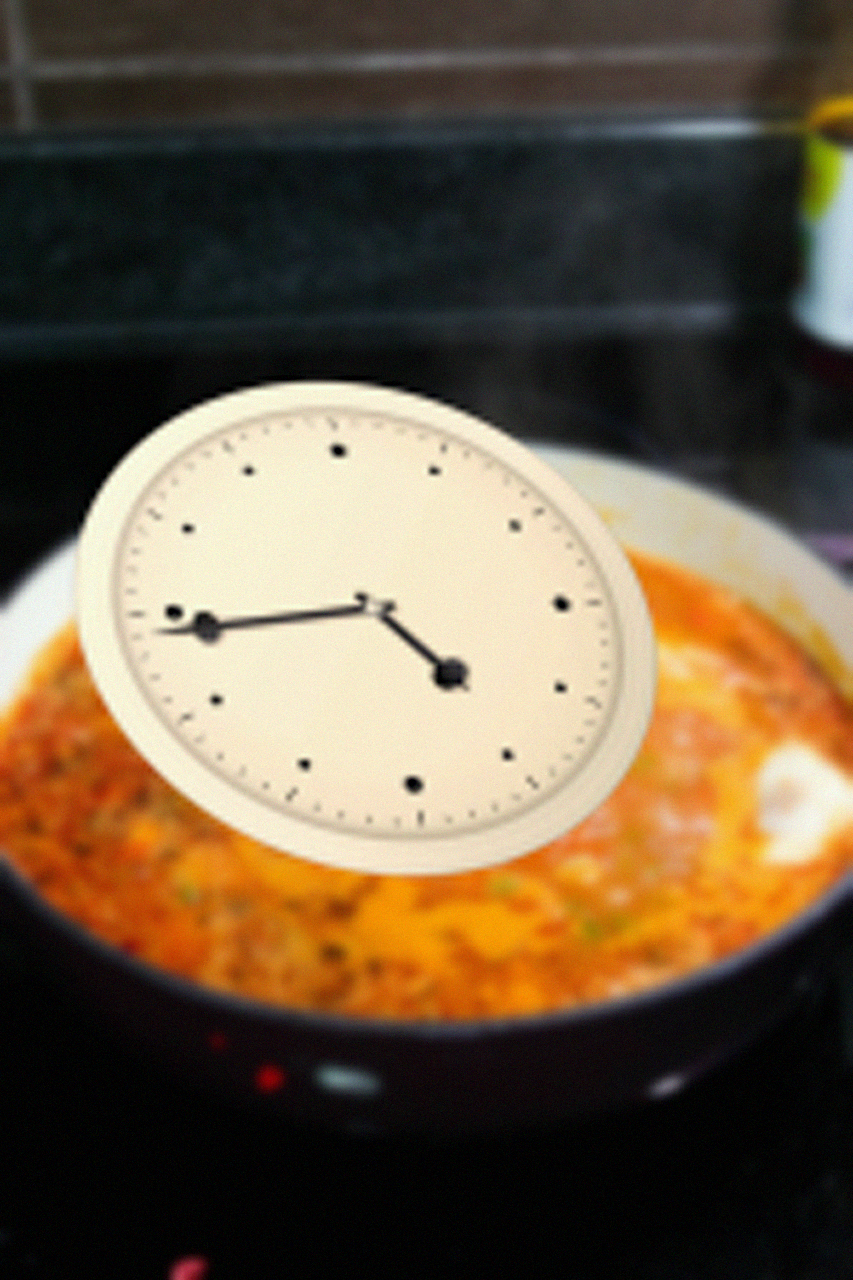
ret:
4,44
